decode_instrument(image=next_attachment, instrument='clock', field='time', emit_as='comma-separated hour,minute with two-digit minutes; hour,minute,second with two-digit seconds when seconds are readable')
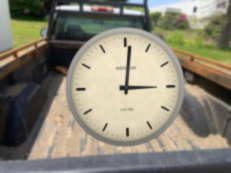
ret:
3,01
